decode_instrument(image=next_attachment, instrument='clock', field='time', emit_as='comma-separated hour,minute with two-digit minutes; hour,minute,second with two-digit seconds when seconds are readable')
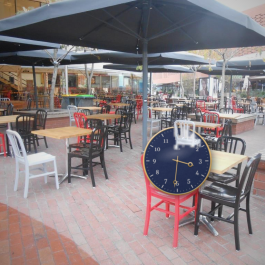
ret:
3,31
